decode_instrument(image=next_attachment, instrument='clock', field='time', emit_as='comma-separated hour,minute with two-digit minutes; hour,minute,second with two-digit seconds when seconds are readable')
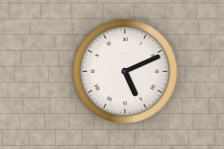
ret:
5,11
